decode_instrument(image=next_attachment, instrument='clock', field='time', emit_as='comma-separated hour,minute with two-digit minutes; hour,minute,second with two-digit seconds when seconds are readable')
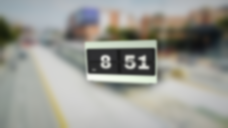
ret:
8,51
